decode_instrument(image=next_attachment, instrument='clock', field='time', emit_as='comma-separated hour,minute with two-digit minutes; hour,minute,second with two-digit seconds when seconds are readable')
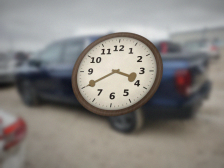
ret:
3,40
